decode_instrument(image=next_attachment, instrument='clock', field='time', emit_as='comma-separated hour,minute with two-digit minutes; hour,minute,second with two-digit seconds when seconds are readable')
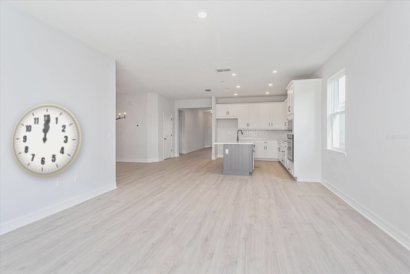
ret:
12,01
